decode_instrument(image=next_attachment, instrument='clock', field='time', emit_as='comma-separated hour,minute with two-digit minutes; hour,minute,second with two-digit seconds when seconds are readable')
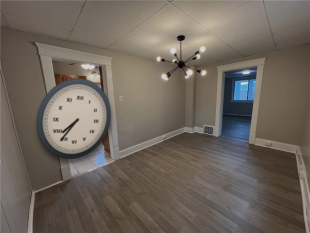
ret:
7,36
